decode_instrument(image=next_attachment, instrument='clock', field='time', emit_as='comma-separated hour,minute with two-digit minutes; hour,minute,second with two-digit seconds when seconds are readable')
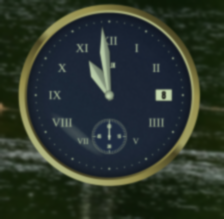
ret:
10,59
